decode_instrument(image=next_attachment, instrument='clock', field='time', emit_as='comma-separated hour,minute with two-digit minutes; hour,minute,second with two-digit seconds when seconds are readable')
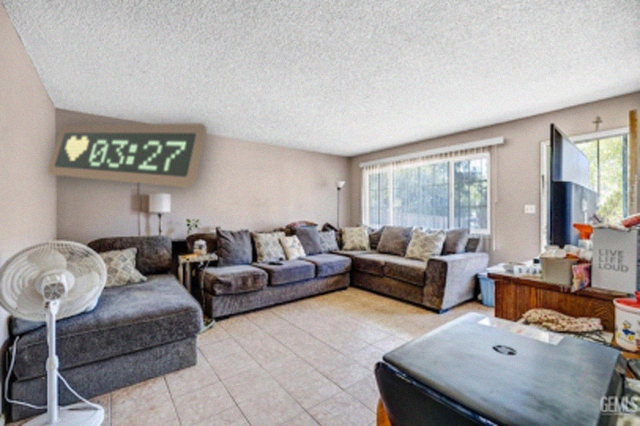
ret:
3,27
